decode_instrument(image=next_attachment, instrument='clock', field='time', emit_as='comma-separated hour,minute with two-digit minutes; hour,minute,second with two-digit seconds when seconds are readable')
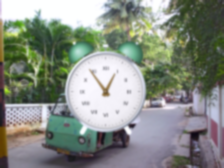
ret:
12,54
